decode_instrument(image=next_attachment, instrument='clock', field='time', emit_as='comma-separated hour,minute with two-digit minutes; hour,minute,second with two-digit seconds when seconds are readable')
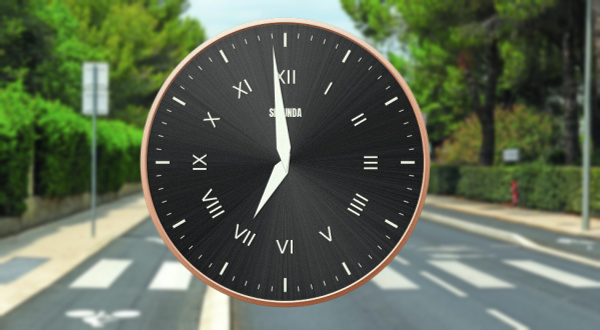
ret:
6,59
